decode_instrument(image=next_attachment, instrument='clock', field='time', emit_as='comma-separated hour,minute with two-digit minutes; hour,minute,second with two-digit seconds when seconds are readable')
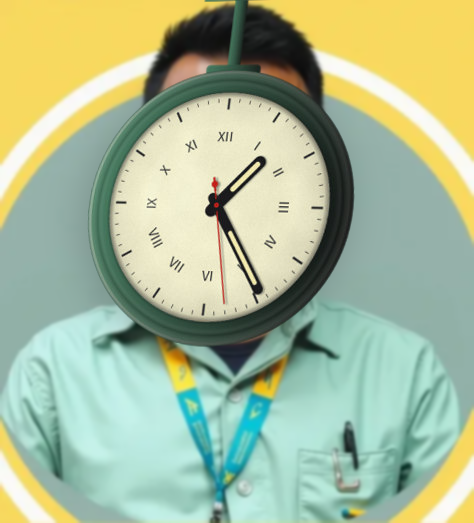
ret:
1,24,28
